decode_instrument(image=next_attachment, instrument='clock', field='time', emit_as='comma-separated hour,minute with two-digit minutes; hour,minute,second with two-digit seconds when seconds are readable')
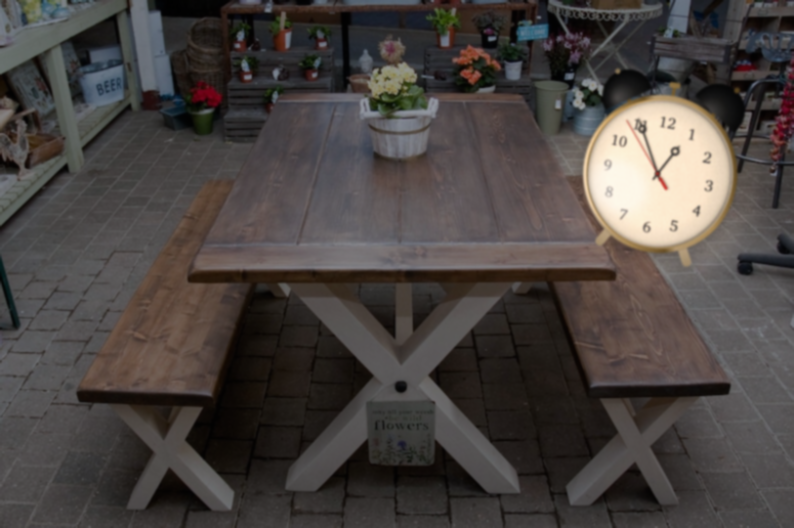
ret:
12,54,53
